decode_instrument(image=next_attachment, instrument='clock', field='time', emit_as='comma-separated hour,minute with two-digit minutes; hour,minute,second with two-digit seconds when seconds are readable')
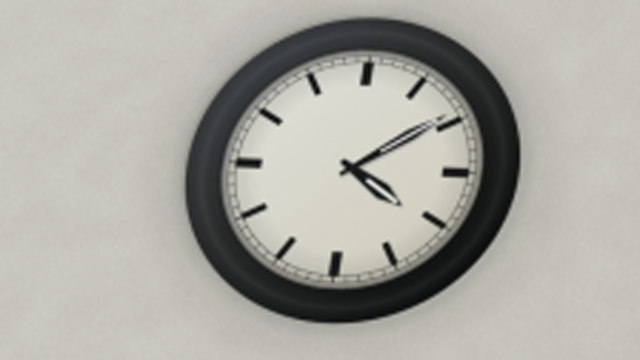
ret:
4,09
